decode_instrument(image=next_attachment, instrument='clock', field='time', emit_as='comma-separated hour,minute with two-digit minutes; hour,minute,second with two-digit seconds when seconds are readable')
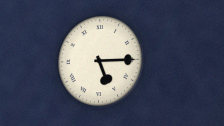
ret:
5,15
